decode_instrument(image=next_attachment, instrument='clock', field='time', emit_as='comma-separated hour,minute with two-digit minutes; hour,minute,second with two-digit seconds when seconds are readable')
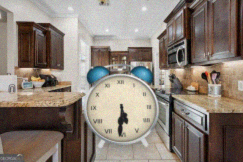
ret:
5,31
